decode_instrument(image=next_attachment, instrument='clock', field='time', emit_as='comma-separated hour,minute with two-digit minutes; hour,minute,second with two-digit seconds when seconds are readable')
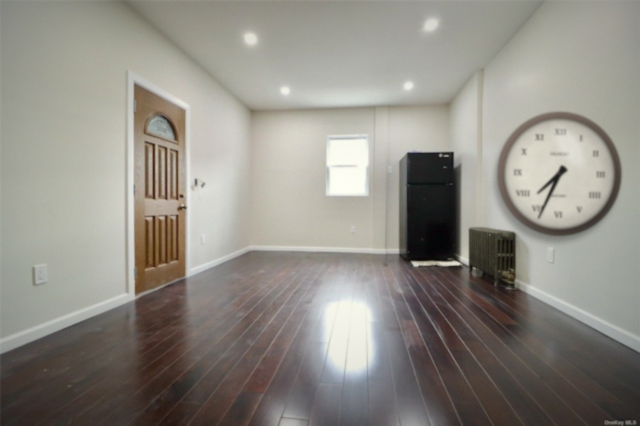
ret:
7,34
